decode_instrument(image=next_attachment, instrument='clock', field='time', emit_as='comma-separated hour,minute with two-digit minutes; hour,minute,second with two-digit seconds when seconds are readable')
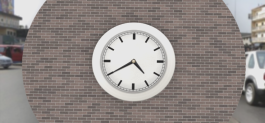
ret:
4,40
